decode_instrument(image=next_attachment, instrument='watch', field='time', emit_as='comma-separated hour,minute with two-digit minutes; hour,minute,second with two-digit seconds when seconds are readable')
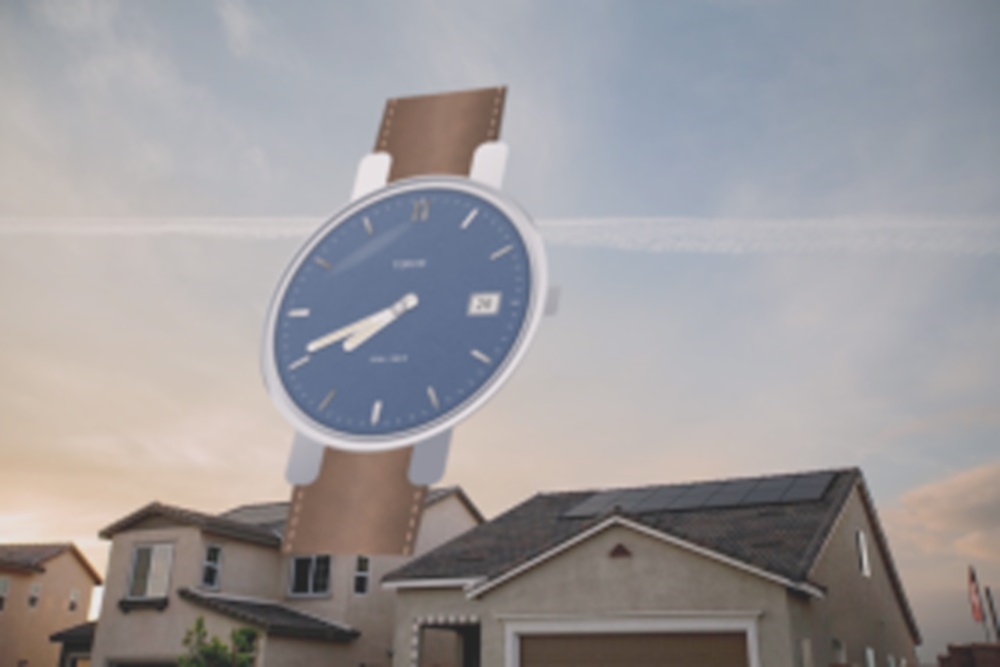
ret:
7,41
